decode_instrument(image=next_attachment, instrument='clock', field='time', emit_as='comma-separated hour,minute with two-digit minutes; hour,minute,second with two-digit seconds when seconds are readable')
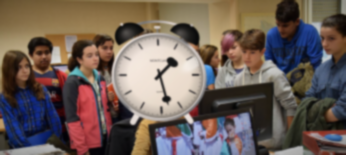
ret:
1,28
